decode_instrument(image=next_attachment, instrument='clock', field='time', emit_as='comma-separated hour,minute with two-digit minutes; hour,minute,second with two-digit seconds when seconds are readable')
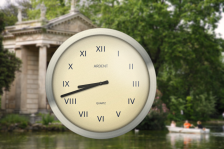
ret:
8,42
